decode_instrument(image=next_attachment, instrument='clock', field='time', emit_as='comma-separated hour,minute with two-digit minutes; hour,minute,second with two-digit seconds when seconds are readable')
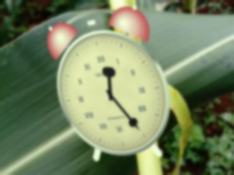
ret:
12,25
